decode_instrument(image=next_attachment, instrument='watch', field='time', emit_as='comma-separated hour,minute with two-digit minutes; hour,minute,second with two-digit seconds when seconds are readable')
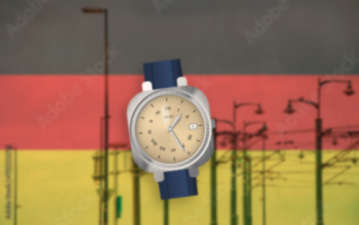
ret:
1,26
